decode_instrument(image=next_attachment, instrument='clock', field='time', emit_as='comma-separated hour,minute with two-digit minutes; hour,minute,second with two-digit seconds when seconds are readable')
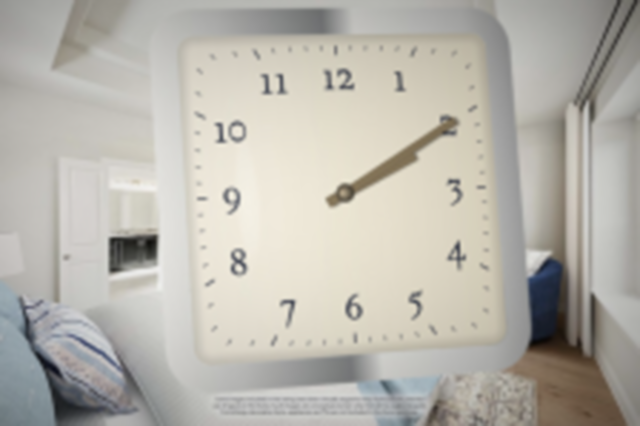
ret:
2,10
